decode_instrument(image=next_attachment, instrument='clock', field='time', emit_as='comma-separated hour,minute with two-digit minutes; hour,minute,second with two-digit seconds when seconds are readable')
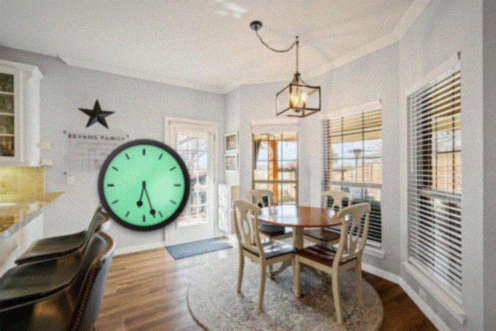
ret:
6,27
